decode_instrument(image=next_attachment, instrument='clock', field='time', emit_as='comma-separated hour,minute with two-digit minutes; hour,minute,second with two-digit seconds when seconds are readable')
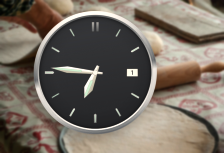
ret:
6,46
